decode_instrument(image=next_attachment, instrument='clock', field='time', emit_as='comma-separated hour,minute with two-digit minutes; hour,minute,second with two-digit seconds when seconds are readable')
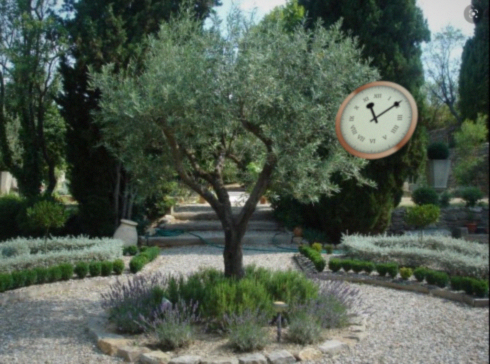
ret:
11,09
